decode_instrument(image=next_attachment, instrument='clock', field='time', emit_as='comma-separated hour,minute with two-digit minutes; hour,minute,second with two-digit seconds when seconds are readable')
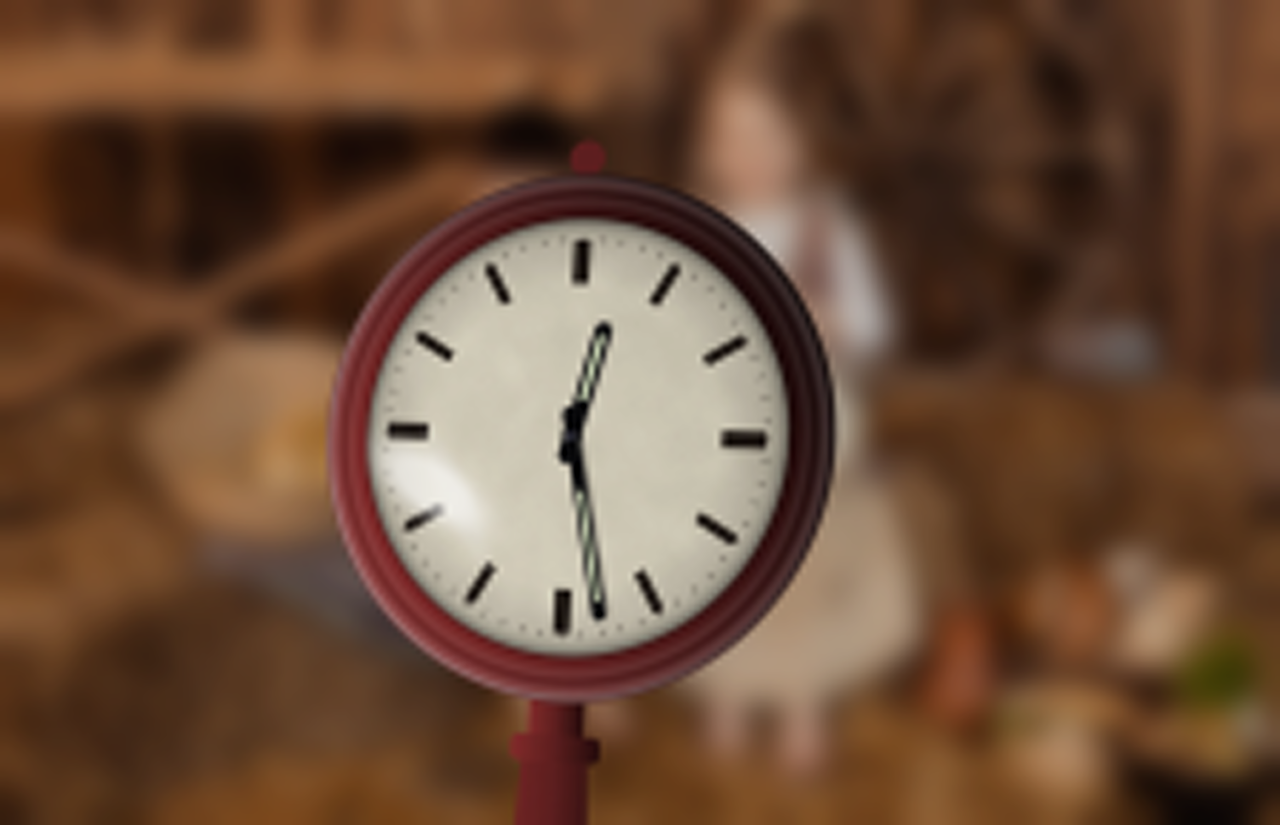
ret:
12,28
